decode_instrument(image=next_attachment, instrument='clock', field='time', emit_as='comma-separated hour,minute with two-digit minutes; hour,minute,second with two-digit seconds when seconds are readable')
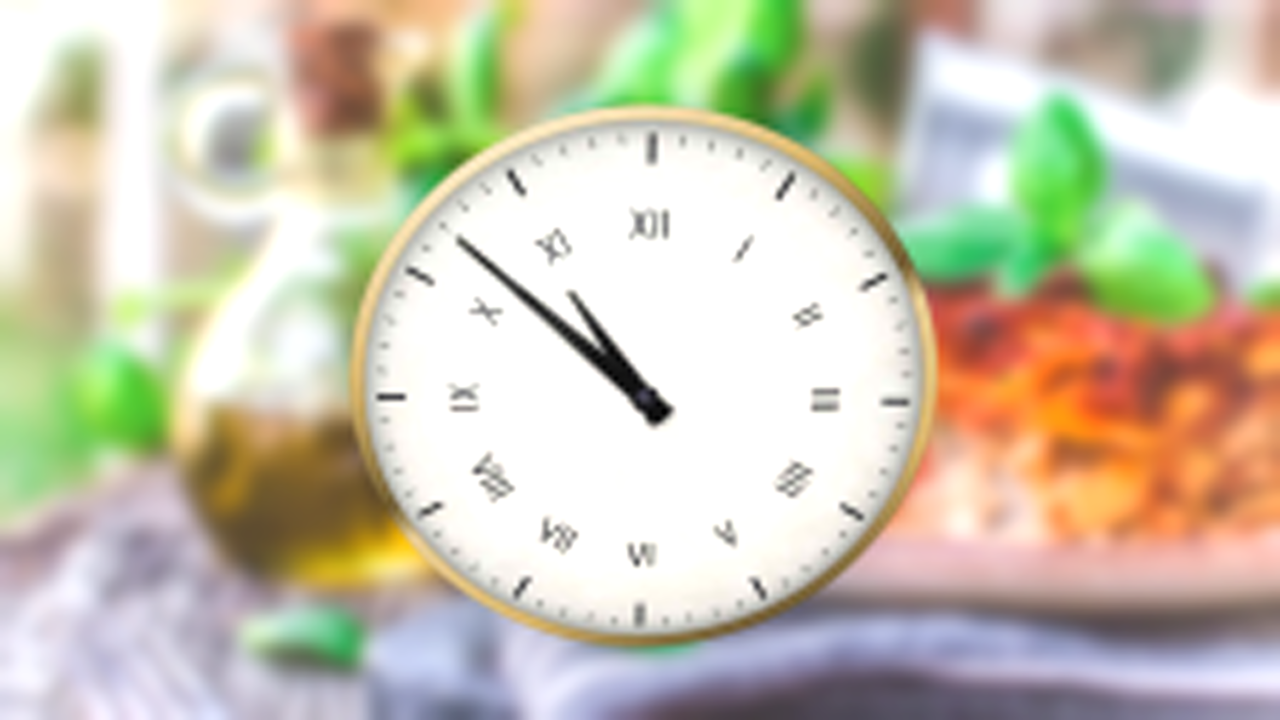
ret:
10,52
